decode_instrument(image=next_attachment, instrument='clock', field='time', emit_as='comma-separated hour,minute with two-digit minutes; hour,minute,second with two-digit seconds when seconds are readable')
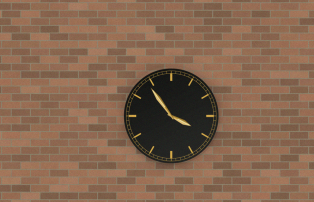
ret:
3,54
